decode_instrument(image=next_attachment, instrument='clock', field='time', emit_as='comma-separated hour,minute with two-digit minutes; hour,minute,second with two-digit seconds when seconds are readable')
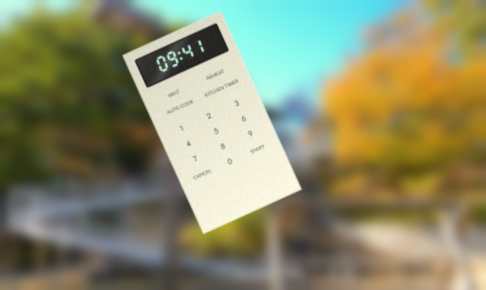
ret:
9,41
